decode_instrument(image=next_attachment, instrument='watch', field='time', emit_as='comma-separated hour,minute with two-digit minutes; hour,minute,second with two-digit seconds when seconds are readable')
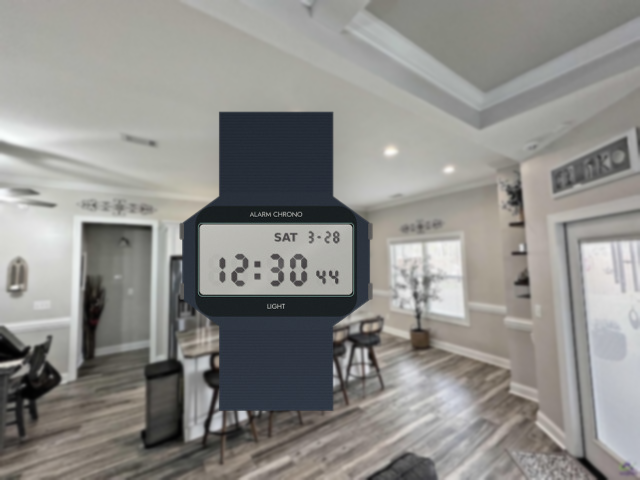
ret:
12,30,44
